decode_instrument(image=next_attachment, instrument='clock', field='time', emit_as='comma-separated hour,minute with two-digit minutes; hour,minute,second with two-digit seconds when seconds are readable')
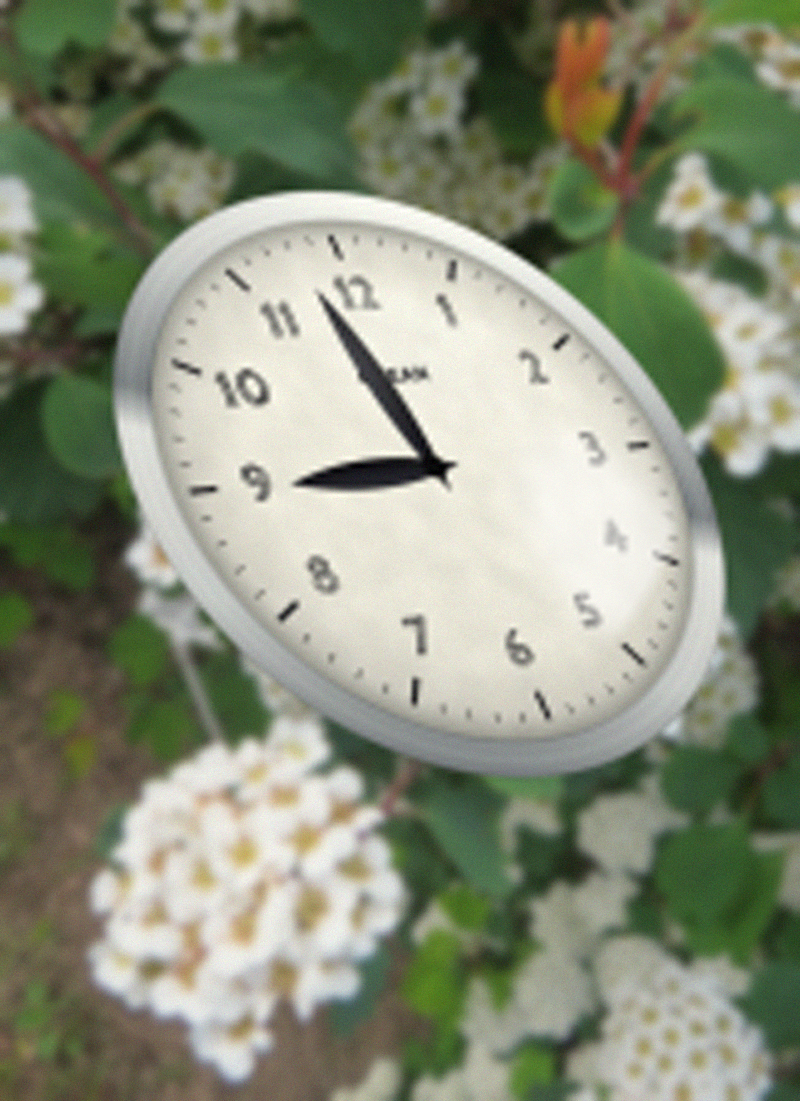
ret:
8,58
